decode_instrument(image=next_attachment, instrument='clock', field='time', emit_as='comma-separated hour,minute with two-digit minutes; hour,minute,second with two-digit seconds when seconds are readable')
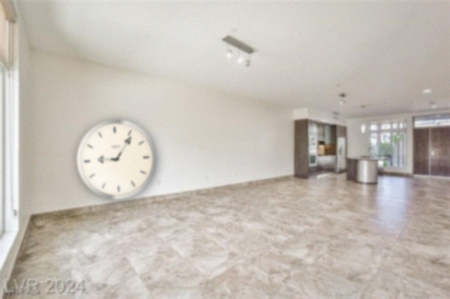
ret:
9,06
